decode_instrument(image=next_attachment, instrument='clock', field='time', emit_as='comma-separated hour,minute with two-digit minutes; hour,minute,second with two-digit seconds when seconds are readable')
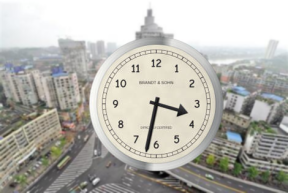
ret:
3,32
